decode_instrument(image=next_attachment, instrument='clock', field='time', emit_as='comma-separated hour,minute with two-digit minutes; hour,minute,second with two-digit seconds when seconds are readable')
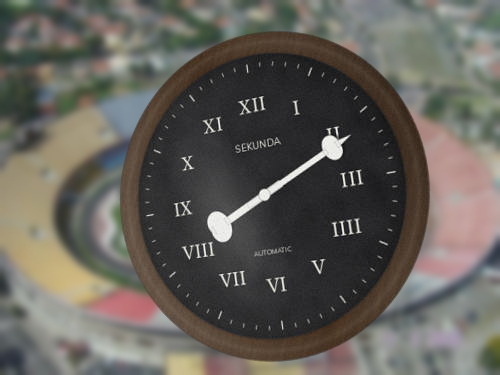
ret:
8,11
